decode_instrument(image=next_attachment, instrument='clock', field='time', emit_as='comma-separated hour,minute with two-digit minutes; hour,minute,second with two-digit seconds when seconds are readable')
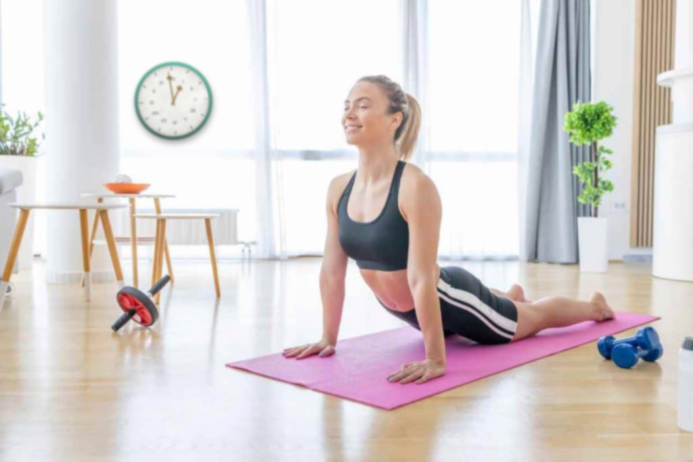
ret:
12,59
